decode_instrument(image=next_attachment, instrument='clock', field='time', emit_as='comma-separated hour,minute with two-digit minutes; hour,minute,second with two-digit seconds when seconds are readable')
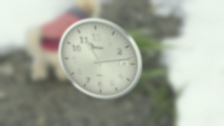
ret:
11,13
